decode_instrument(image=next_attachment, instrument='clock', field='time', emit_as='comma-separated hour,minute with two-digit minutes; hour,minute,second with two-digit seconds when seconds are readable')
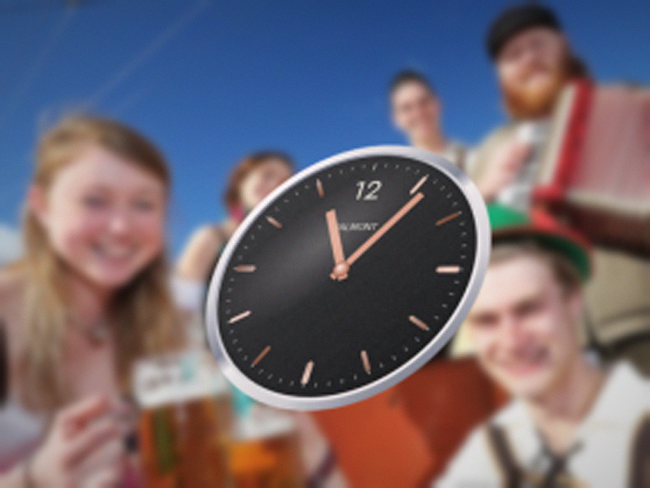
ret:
11,06
